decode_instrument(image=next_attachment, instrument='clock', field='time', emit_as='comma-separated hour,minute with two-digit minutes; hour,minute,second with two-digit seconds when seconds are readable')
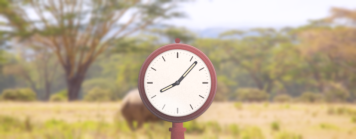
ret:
8,07
